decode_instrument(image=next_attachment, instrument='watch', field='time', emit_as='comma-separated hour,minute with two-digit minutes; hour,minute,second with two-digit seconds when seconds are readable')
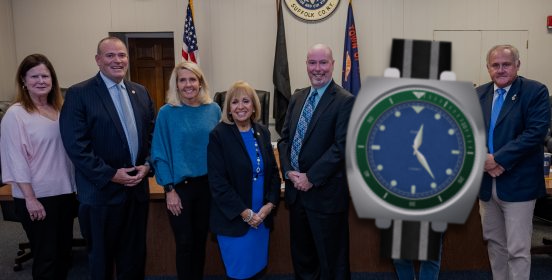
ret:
12,24
